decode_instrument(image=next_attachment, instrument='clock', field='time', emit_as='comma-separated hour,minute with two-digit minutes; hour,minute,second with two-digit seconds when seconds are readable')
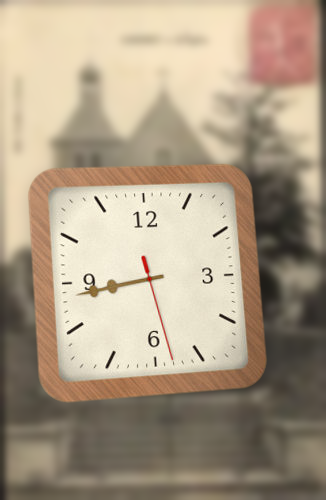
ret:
8,43,28
